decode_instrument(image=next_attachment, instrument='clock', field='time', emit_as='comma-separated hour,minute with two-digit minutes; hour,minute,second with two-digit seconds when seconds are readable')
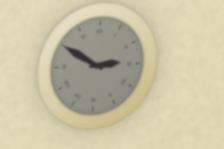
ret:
2,50
